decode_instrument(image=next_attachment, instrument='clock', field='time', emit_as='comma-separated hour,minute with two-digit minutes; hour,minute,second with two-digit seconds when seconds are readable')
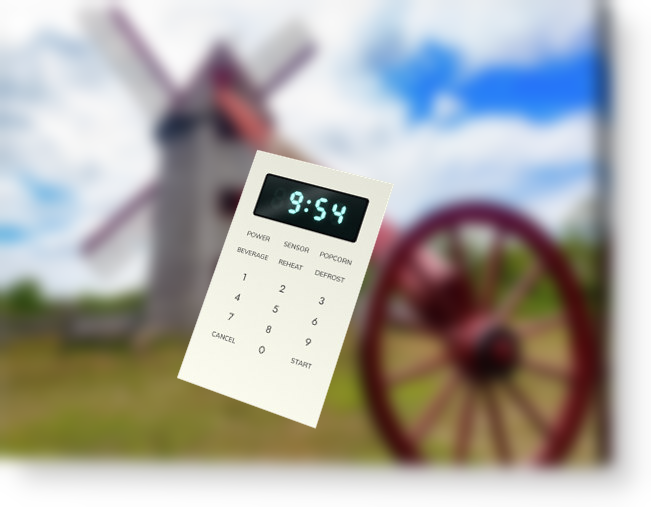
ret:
9,54
